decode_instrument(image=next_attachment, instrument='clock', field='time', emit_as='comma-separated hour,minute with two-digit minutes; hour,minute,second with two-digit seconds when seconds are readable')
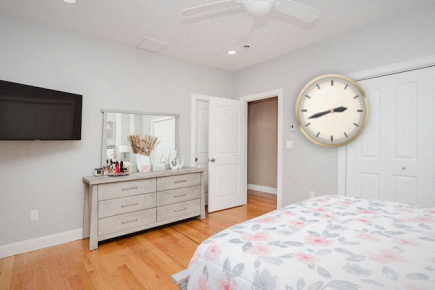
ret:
2,42
